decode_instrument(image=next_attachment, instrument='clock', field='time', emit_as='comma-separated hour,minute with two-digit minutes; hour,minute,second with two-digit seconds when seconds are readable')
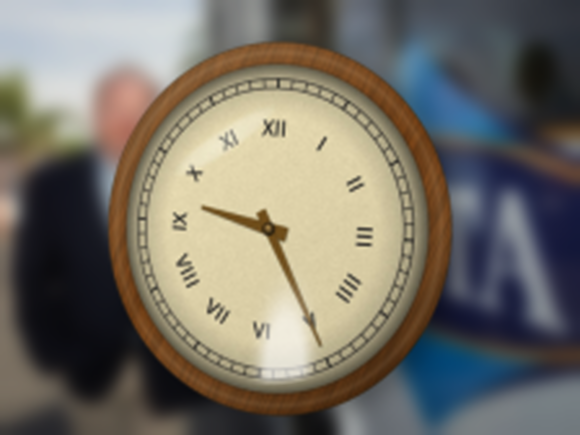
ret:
9,25
